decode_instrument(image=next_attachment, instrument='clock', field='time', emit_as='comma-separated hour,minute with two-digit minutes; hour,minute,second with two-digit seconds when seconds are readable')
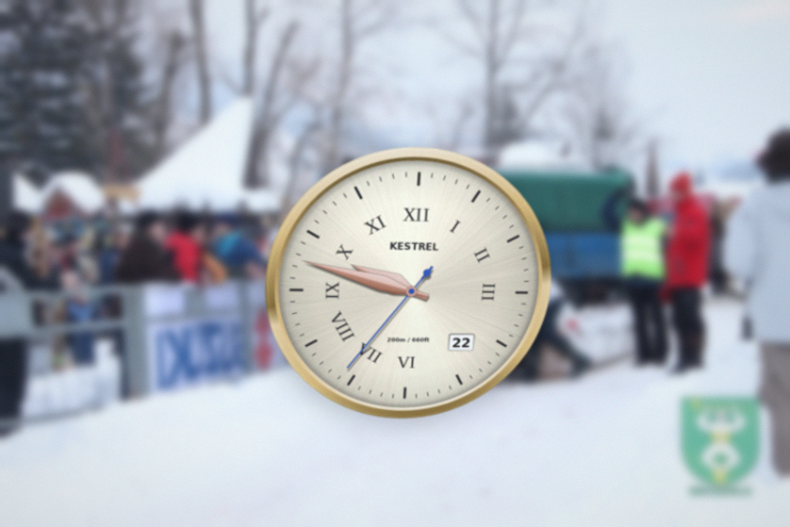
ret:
9,47,36
